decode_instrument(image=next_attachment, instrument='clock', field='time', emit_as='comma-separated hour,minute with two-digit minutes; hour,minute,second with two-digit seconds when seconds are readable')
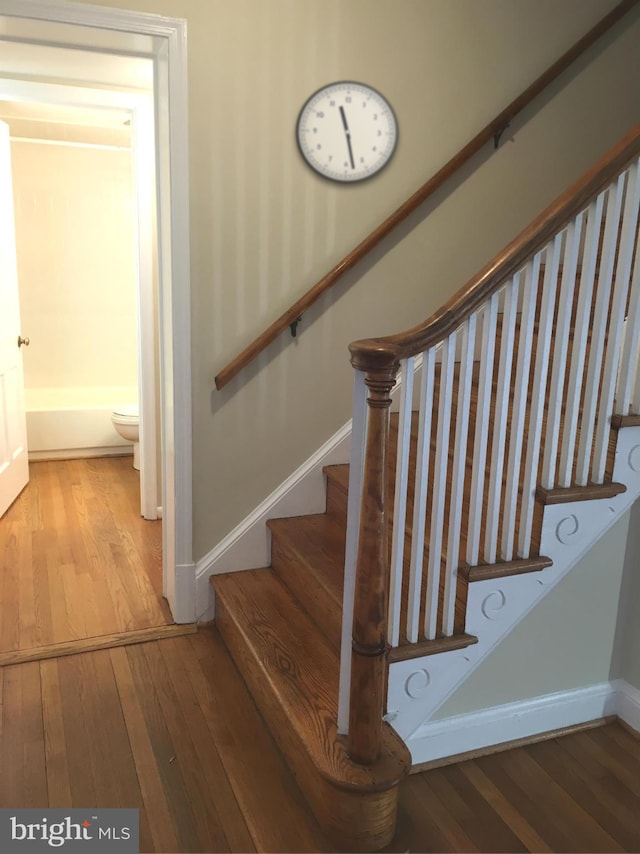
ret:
11,28
